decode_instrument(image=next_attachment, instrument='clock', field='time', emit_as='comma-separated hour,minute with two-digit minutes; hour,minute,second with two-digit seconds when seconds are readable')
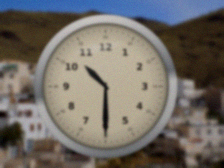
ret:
10,30
